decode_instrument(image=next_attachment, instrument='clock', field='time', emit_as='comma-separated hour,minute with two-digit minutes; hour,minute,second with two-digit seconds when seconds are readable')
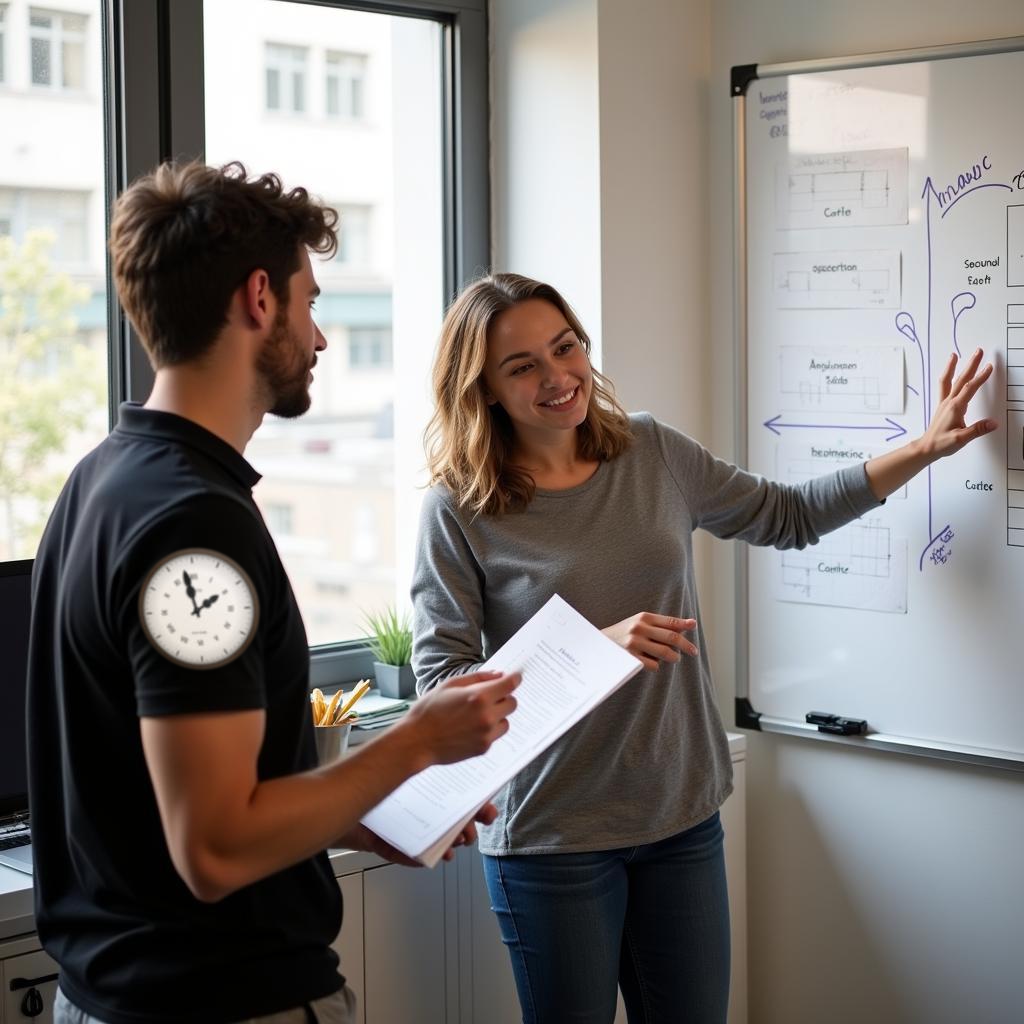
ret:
1,58
